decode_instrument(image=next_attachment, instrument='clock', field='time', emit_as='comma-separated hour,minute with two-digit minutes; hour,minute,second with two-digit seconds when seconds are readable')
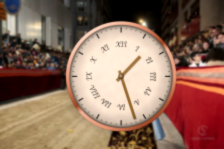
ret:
1,27
